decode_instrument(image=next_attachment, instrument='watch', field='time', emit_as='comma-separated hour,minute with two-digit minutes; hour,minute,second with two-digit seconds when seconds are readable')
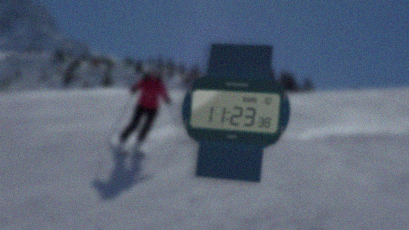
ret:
11,23
